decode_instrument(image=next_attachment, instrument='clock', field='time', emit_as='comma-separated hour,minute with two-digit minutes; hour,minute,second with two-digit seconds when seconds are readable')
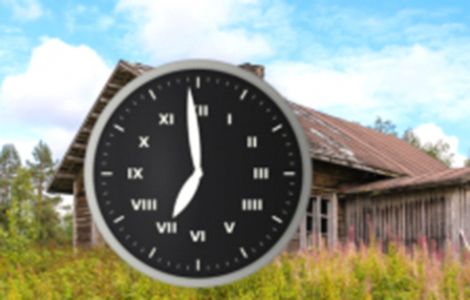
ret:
6,59
